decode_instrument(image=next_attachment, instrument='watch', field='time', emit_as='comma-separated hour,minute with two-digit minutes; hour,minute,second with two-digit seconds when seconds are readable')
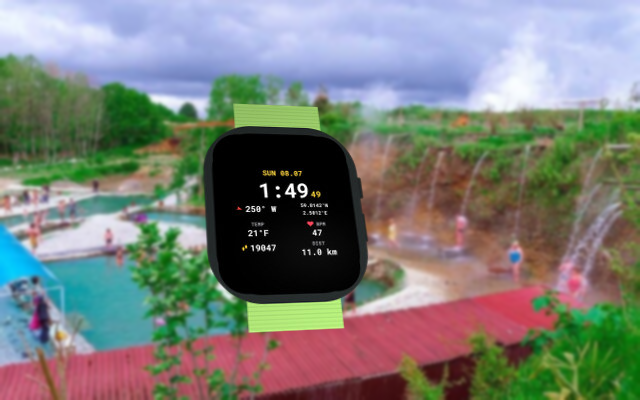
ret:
1,49,49
